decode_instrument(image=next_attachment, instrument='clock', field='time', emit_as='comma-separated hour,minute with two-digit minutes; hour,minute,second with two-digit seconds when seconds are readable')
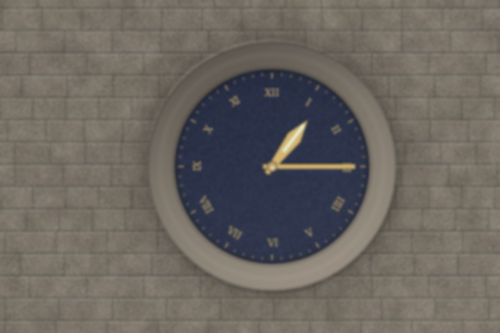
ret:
1,15
